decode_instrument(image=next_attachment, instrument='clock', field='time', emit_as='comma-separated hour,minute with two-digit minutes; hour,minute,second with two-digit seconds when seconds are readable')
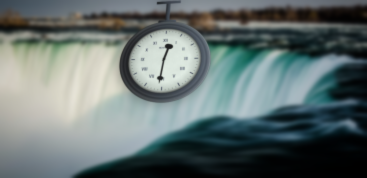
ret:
12,31
